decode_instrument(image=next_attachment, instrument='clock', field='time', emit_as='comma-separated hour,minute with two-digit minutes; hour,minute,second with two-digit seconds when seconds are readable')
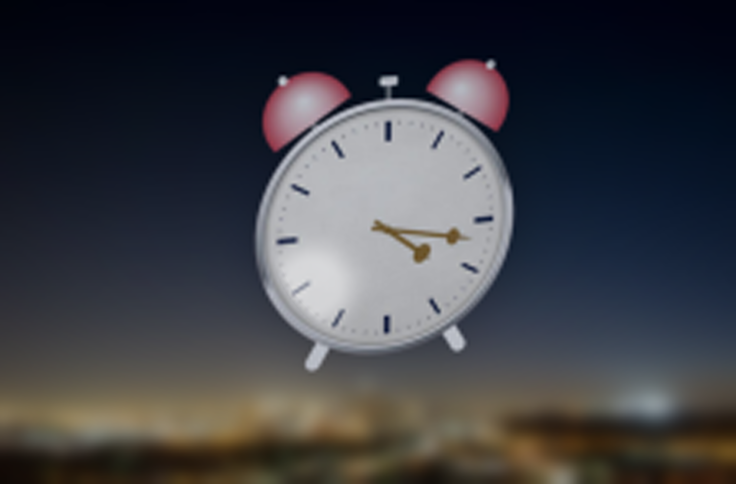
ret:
4,17
